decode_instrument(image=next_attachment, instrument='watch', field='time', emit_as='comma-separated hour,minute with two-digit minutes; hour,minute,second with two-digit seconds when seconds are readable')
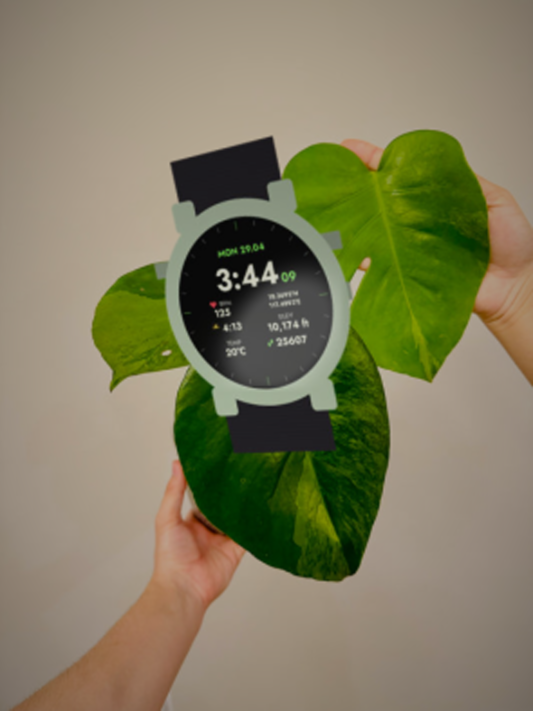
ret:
3,44
